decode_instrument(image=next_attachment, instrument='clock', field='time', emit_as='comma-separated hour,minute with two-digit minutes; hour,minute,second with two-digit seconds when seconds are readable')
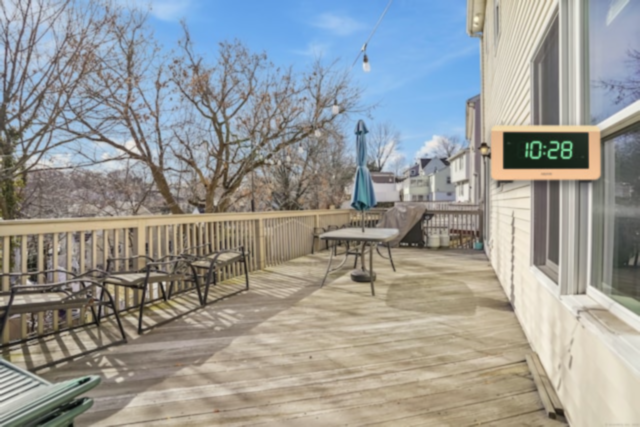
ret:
10,28
